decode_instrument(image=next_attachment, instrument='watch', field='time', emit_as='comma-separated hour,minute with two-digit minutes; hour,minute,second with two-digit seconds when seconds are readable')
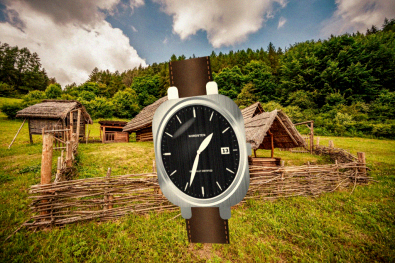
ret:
1,34
